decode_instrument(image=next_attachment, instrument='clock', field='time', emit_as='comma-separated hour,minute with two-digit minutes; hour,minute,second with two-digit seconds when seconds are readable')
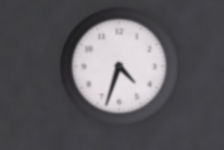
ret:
4,33
